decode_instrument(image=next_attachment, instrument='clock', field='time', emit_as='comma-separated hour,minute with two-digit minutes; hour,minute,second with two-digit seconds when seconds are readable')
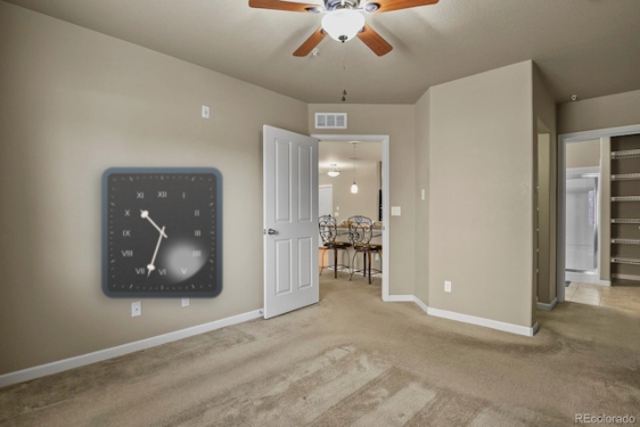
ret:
10,33
